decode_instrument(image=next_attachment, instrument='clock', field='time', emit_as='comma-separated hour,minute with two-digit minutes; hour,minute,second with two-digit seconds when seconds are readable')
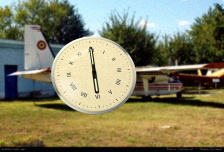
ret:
6,00
